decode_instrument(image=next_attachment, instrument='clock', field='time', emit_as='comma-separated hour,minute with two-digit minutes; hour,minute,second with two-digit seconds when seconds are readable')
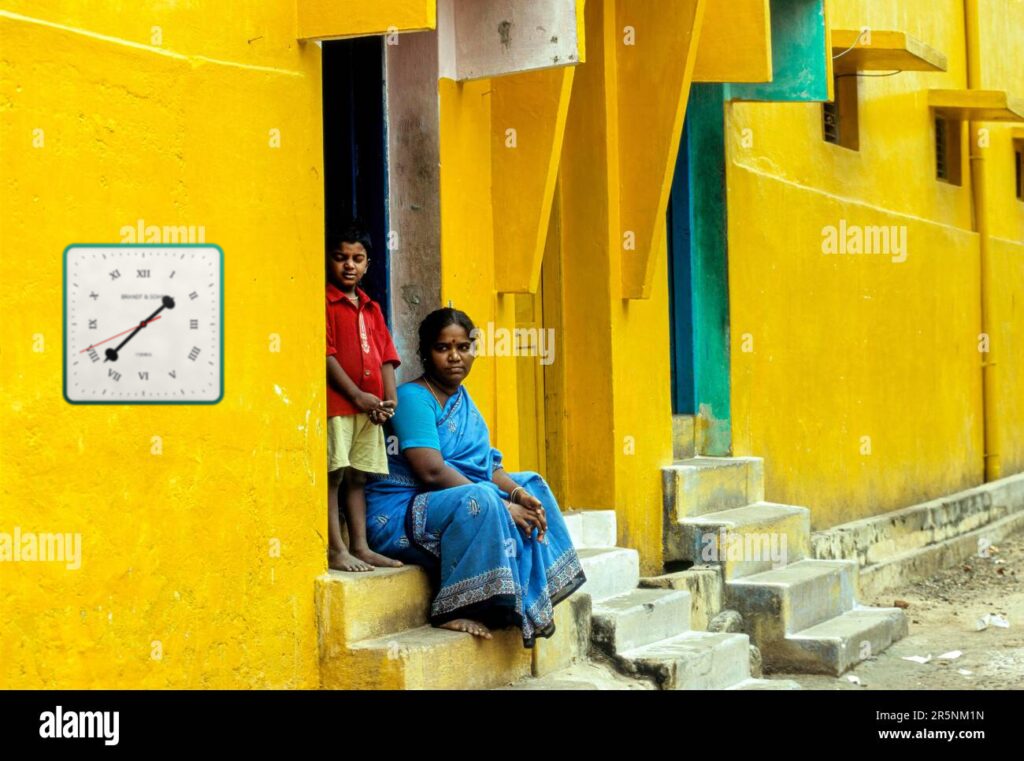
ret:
1,37,41
